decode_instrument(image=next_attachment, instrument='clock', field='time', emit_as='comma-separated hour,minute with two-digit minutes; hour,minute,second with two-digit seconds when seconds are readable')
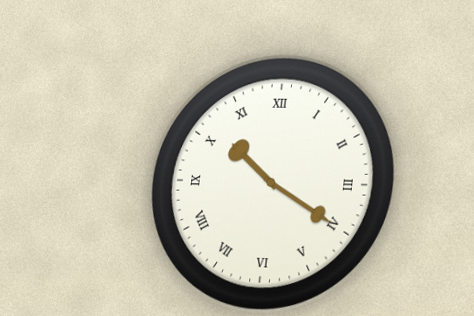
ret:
10,20
